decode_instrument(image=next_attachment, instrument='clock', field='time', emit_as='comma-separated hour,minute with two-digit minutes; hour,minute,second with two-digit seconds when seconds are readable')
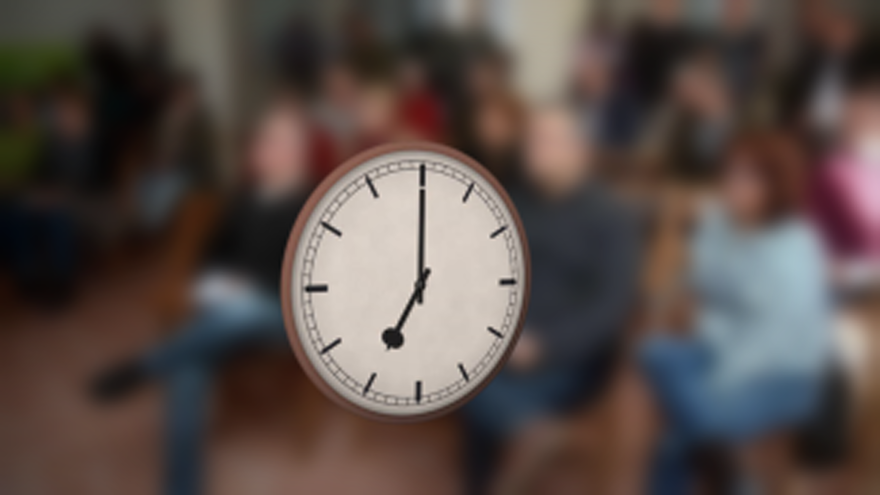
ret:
7,00
